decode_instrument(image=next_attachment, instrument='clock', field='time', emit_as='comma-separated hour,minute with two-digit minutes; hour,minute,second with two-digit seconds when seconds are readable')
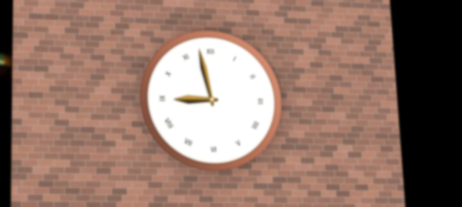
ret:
8,58
